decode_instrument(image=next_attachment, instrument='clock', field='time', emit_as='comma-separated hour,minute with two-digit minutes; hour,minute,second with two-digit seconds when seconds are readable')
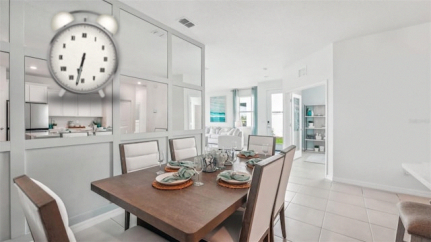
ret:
6,32
